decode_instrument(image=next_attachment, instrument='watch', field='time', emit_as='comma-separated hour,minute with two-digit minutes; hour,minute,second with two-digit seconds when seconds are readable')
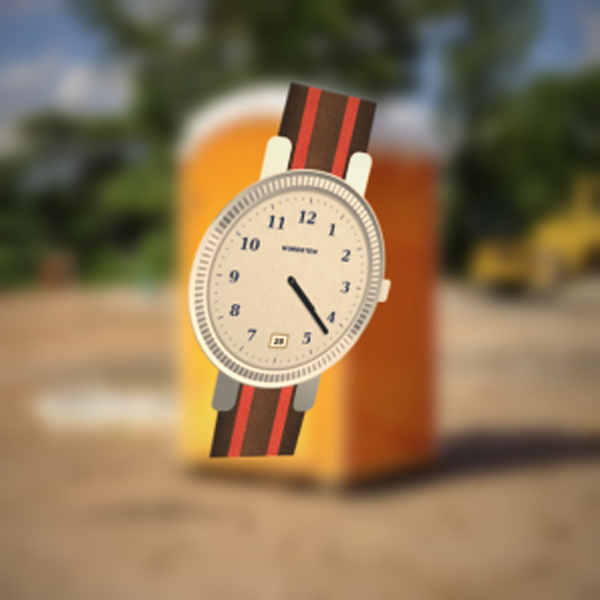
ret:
4,22
